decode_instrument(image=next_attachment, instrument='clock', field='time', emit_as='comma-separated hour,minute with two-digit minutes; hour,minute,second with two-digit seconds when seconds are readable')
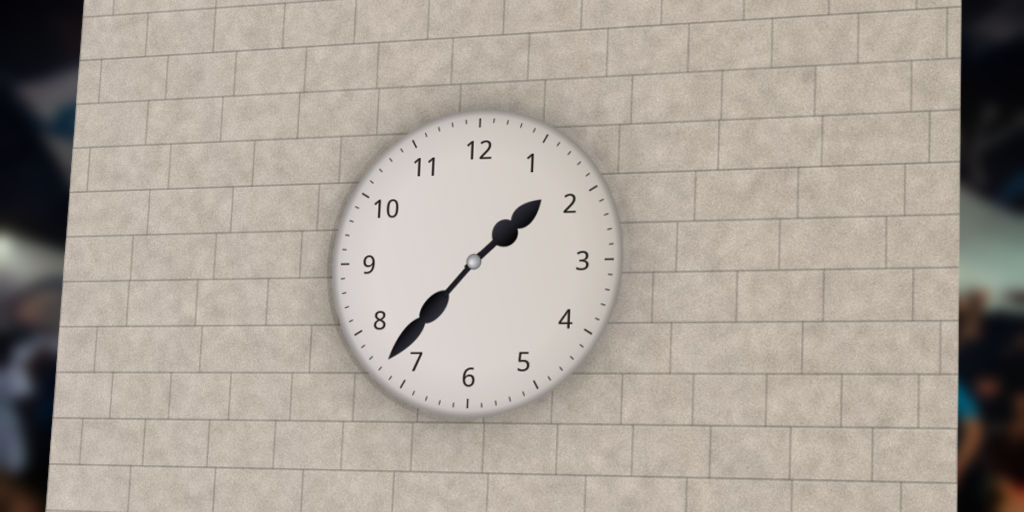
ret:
1,37
